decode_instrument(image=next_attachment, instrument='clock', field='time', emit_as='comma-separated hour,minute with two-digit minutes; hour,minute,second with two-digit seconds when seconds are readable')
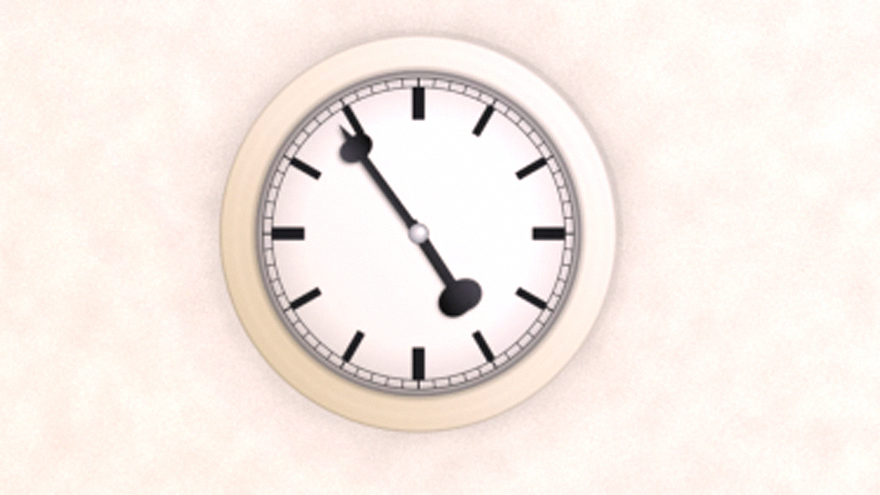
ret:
4,54
